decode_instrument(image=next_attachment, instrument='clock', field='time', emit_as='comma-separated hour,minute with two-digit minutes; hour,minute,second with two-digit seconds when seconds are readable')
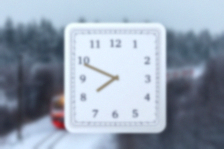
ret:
7,49
